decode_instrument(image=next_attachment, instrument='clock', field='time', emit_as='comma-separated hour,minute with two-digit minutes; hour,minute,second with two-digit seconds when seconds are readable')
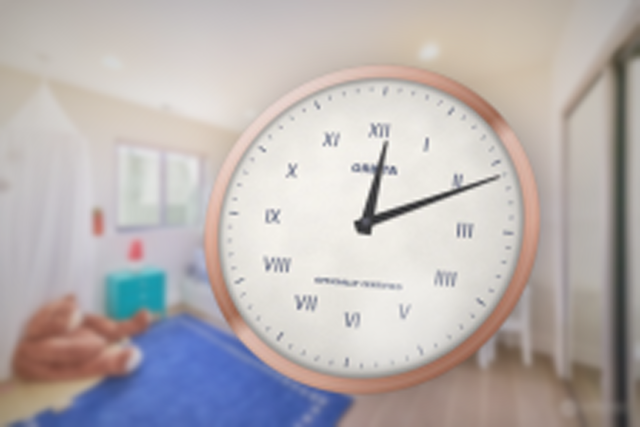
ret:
12,11
